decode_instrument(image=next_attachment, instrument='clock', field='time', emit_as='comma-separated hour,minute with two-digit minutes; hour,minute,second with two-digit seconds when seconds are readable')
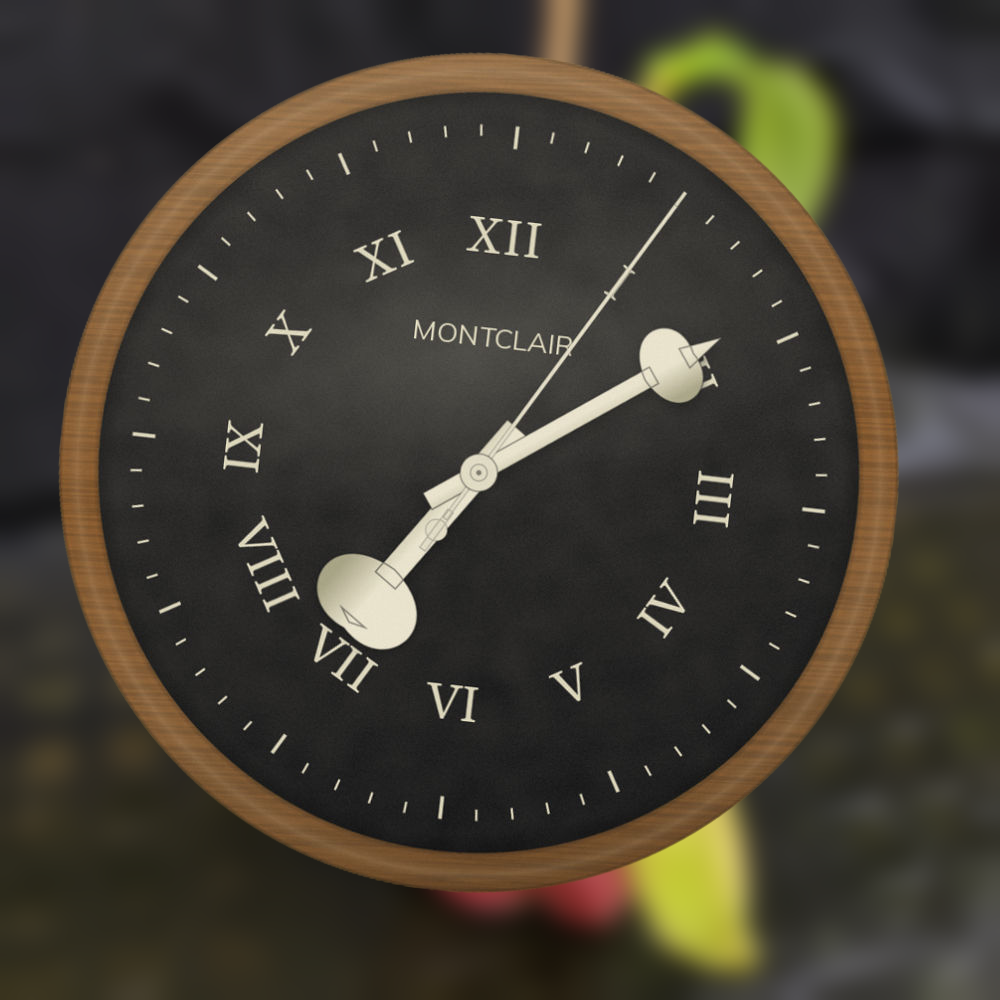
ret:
7,09,05
